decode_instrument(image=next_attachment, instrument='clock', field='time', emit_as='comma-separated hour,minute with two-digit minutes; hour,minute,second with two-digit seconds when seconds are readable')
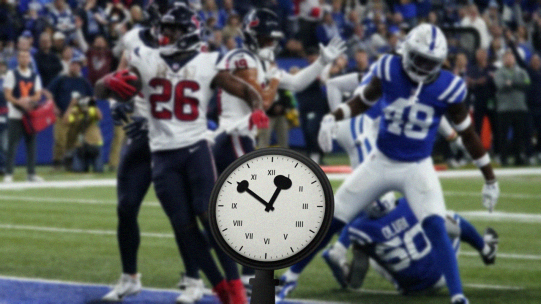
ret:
12,51
